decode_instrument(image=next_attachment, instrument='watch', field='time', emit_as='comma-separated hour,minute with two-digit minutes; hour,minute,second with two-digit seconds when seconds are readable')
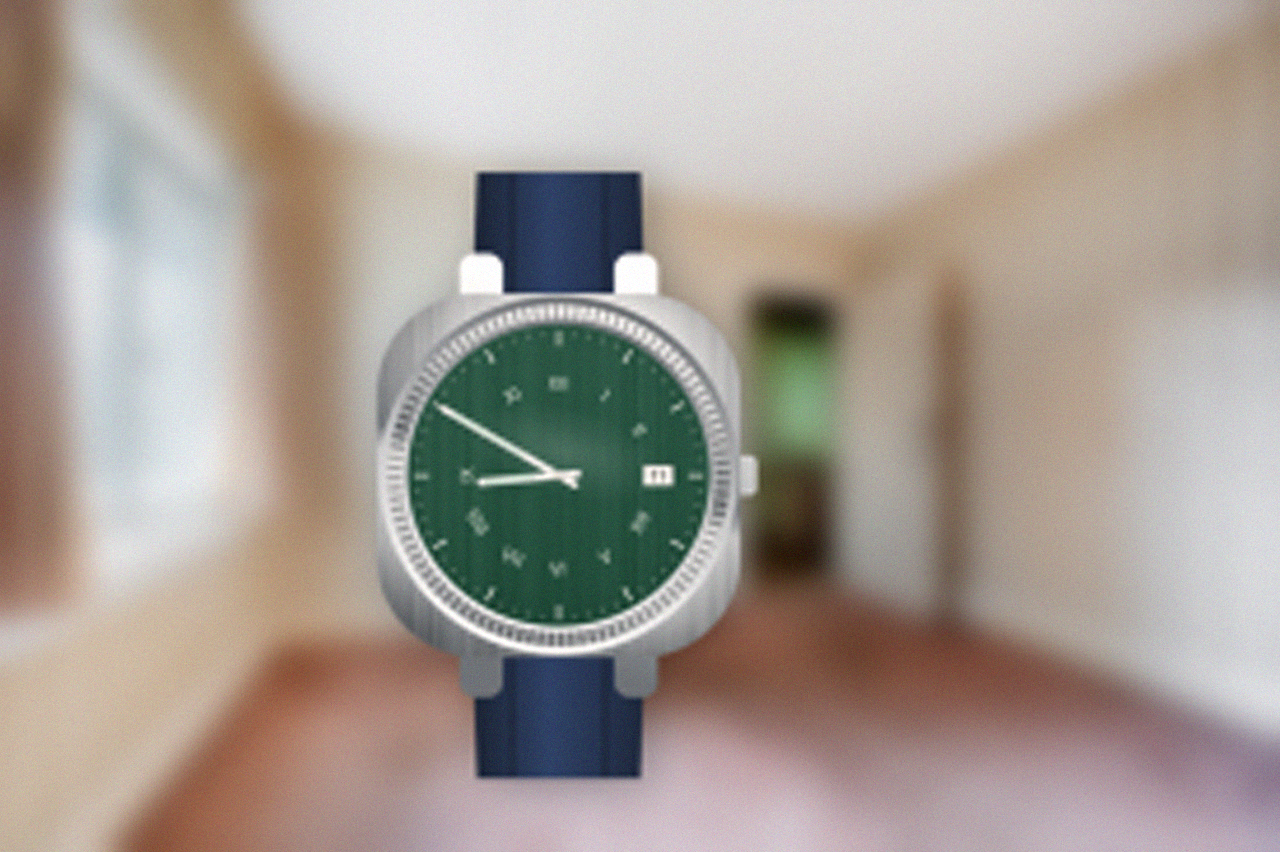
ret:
8,50
